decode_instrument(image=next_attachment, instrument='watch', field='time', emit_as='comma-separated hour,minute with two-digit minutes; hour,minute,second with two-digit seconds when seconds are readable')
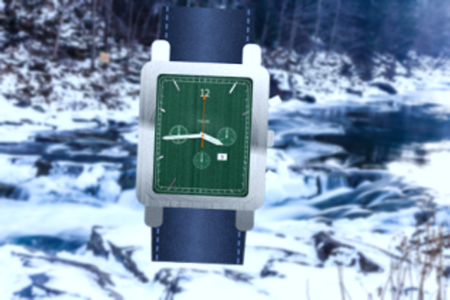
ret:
3,44
